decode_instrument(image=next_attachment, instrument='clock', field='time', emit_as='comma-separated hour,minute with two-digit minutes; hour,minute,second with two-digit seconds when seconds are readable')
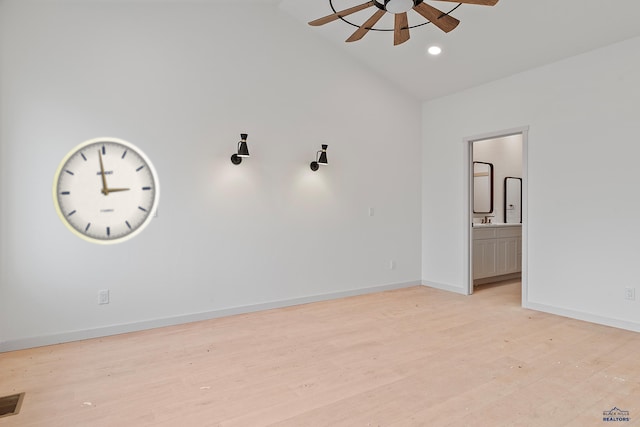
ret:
2,59
